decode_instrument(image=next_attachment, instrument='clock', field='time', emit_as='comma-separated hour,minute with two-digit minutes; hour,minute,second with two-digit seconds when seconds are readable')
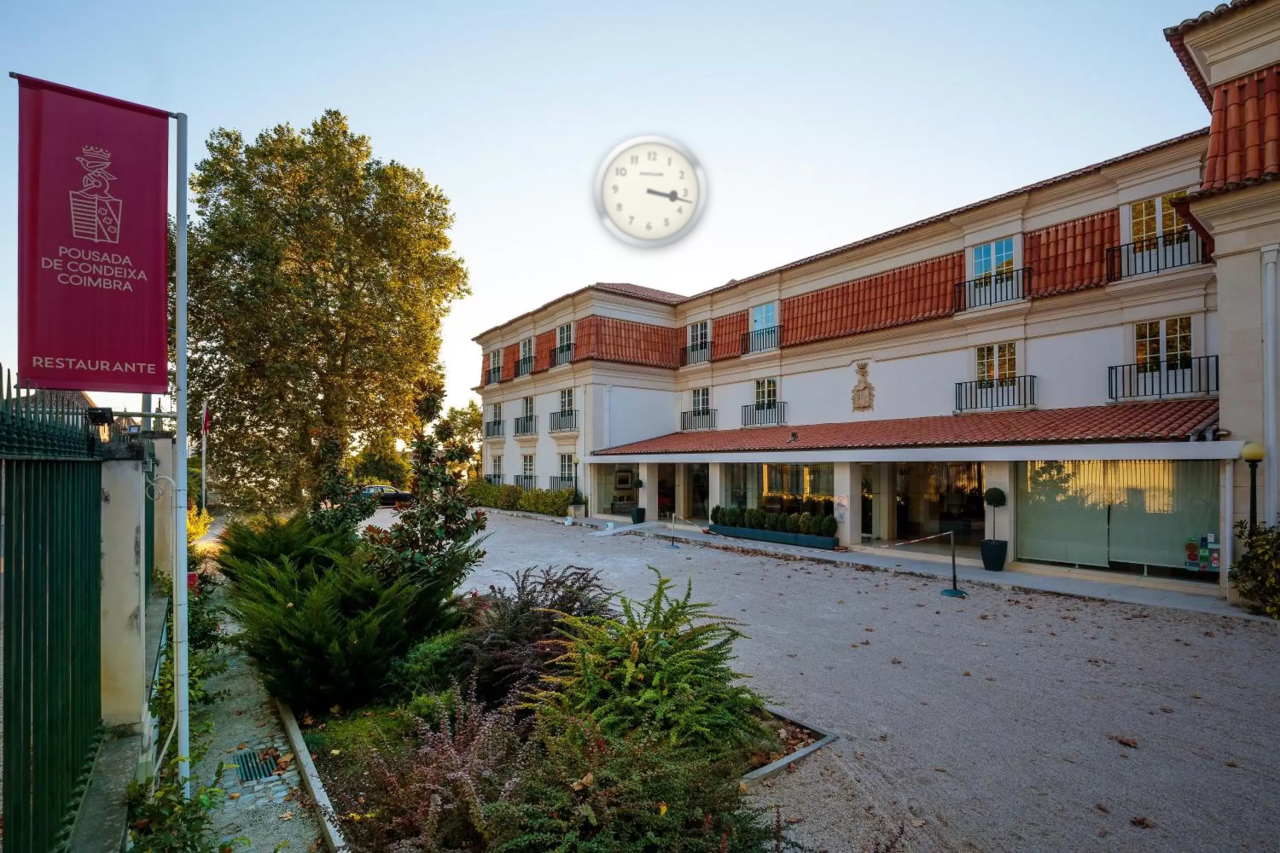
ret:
3,17
